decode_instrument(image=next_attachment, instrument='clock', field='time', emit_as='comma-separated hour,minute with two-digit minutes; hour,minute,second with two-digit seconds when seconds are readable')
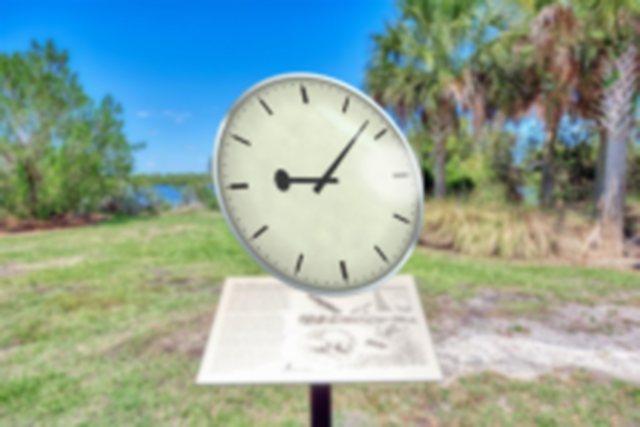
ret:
9,08
